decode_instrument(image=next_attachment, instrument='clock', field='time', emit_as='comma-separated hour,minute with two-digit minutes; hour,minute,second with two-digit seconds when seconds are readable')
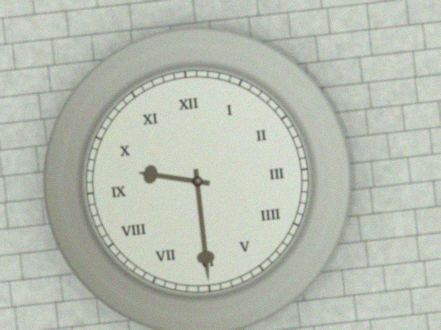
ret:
9,30
